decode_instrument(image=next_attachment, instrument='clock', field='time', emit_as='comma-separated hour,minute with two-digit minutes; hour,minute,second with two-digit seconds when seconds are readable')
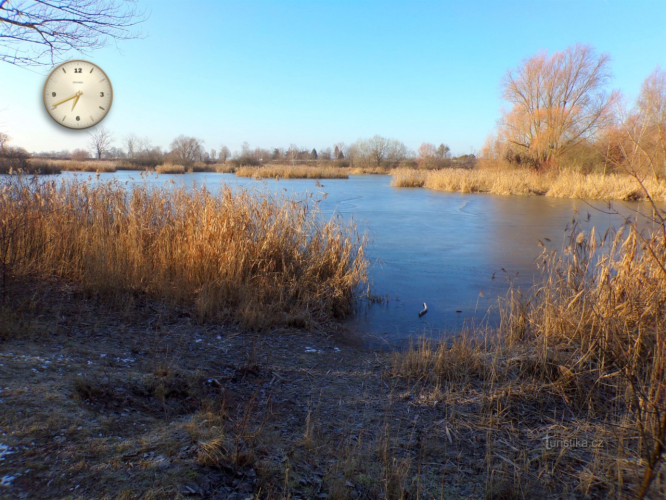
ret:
6,41
